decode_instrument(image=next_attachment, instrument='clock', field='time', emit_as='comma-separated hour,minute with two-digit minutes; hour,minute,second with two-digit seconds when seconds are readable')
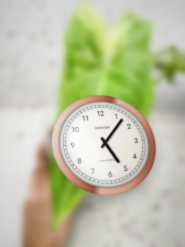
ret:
5,07
